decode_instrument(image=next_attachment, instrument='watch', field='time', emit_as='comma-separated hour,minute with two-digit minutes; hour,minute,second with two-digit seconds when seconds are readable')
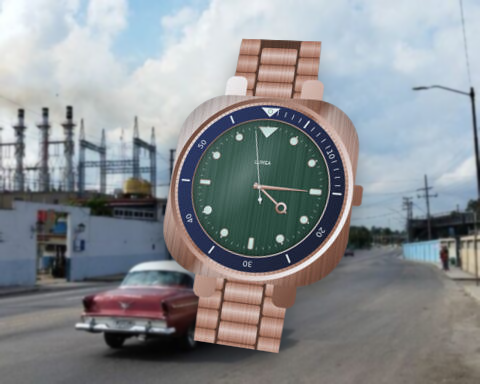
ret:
4,14,58
